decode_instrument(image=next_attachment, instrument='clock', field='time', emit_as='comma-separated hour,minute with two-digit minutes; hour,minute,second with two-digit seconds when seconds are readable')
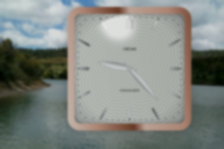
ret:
9,23
